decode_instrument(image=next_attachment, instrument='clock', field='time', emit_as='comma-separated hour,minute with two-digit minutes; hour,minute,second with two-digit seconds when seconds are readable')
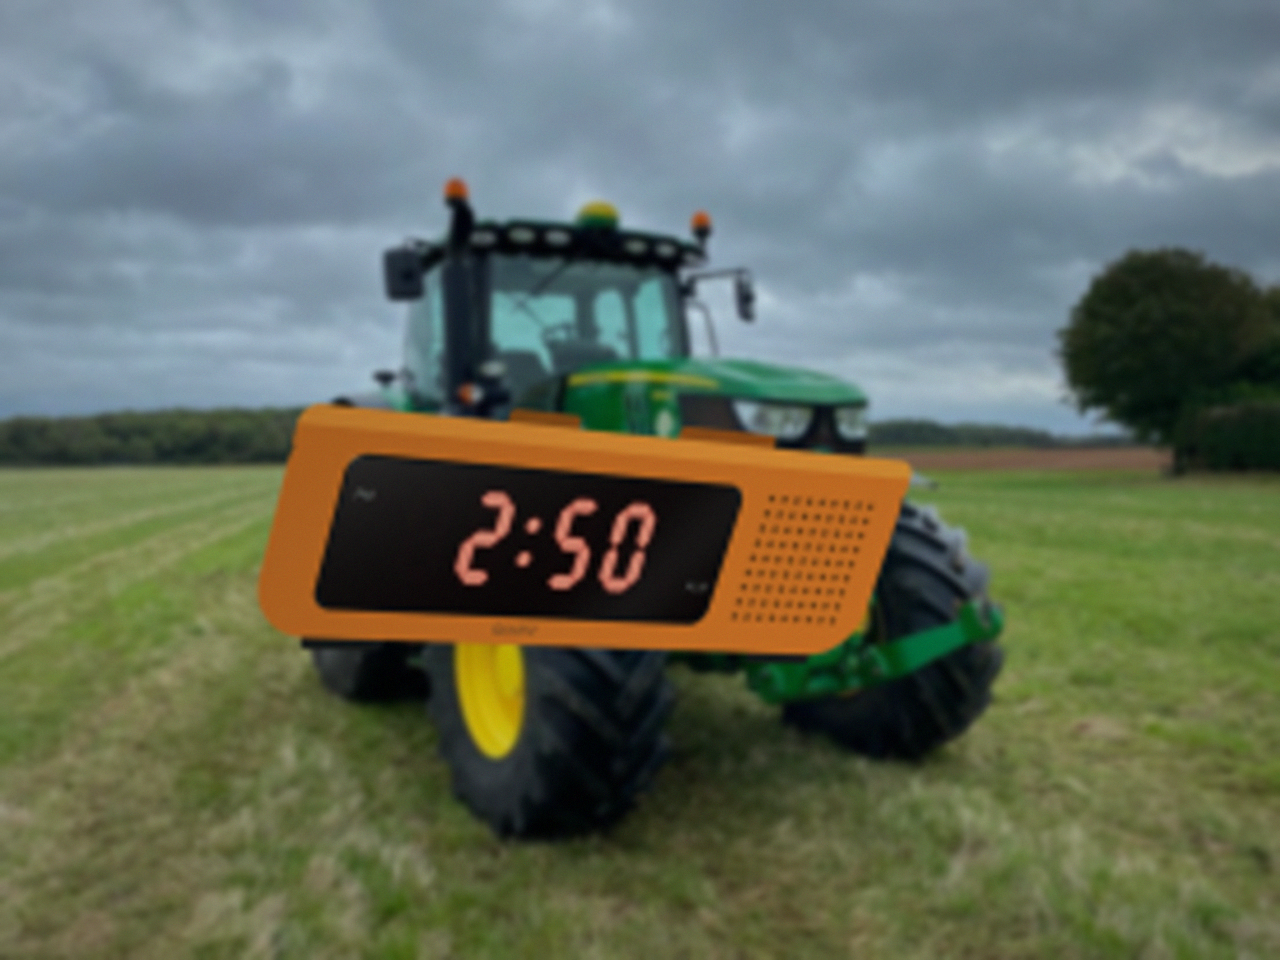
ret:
2,50
